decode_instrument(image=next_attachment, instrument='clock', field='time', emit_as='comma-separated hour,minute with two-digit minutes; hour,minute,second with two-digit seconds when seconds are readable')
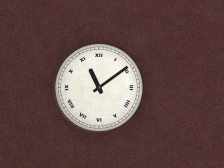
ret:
11,09
